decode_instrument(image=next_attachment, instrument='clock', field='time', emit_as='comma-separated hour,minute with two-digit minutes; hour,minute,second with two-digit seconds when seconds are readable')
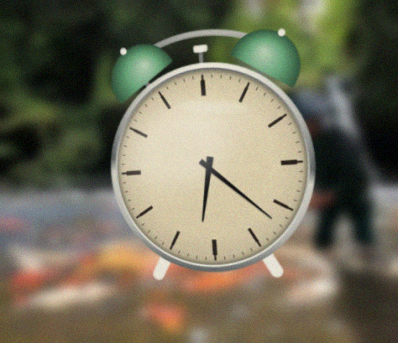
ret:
6,22
